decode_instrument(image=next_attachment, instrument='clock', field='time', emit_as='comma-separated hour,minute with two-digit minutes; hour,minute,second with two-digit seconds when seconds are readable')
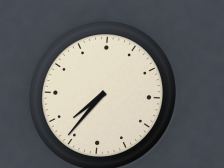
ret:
7,36
